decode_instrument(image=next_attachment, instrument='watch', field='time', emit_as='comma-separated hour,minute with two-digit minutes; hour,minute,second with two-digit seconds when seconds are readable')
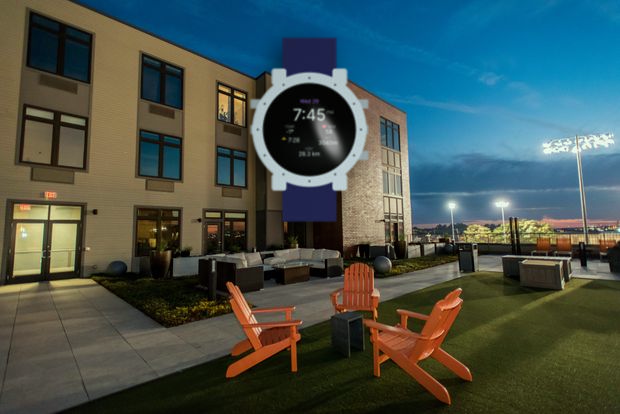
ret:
7,45
